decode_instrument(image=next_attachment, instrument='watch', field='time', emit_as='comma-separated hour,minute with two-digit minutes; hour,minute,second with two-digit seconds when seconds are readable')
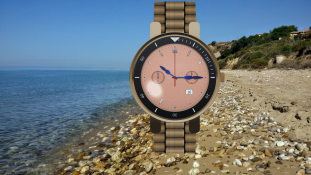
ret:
10,15
